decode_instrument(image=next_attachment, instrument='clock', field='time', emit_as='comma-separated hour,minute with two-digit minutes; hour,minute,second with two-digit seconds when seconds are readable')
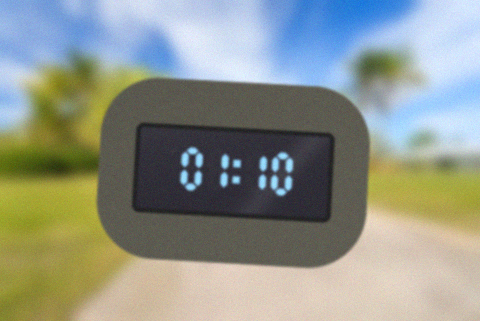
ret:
1,10
